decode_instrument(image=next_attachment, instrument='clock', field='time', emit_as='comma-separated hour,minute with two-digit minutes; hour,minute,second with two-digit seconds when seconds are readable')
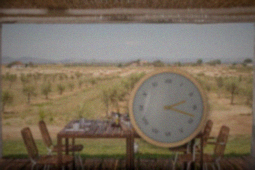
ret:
2,18
